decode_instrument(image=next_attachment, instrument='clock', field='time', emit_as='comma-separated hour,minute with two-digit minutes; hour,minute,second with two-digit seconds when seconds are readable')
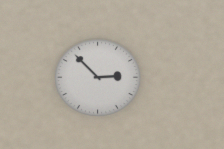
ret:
2,53
